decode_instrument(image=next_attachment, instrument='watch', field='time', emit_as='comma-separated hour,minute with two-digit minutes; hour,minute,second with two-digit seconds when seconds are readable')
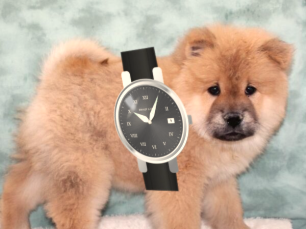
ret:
10,05
